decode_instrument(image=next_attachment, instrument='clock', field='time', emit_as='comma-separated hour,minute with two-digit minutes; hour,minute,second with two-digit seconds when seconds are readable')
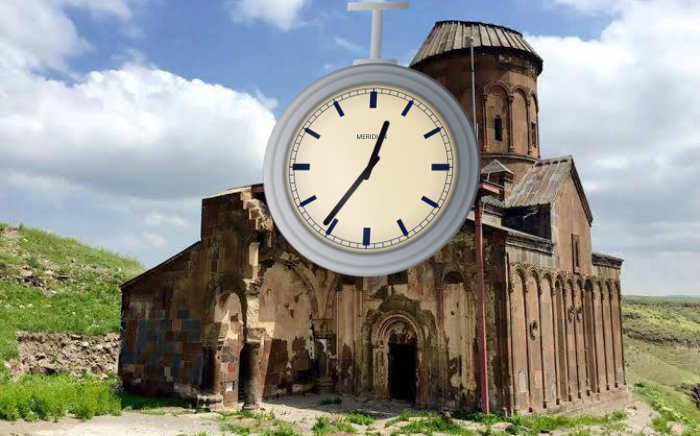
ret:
12,36
